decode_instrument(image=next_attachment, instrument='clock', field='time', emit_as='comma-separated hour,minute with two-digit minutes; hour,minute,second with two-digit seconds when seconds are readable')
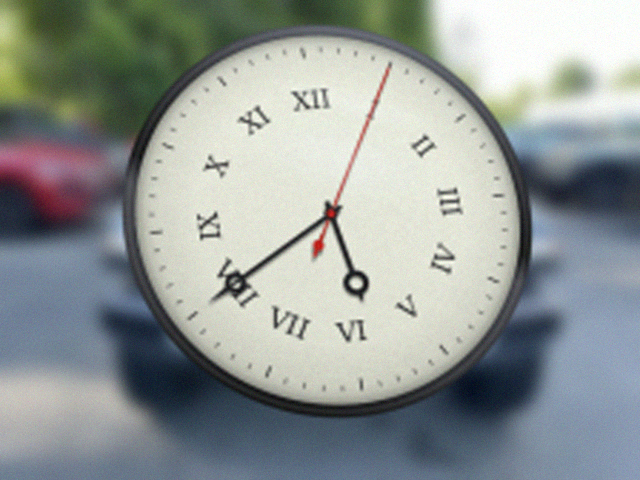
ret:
5,40,05
